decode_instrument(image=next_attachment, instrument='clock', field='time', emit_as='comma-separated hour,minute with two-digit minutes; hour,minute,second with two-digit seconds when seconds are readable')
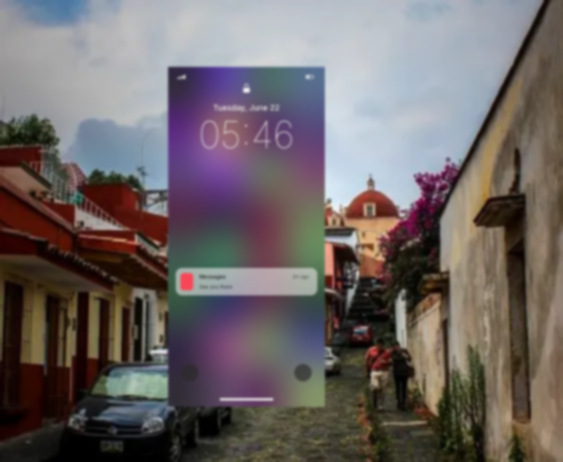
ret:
5,46
